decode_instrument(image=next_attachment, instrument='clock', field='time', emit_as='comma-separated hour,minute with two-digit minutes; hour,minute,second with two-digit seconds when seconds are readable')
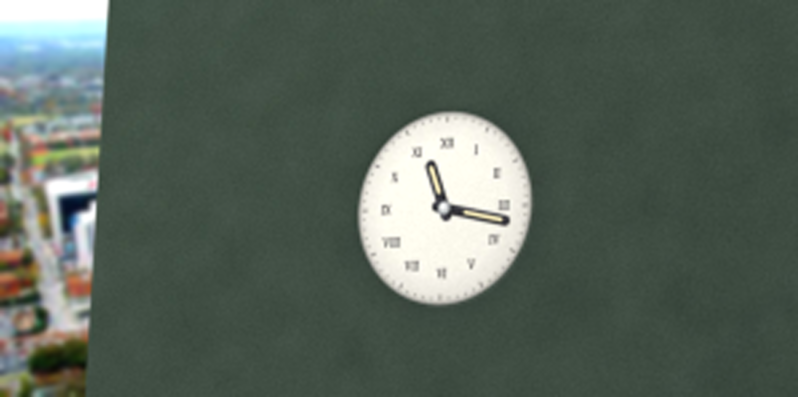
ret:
11,17
